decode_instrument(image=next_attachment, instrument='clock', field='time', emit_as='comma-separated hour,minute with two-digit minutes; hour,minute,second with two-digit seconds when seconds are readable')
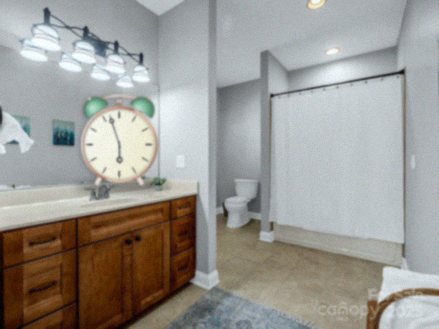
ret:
5,57
